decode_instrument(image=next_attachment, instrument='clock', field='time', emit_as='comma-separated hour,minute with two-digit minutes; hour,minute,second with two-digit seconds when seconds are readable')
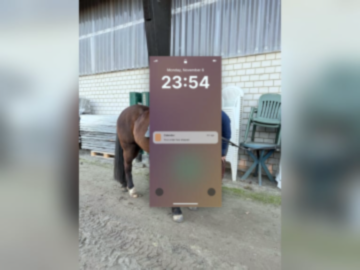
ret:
23,54
